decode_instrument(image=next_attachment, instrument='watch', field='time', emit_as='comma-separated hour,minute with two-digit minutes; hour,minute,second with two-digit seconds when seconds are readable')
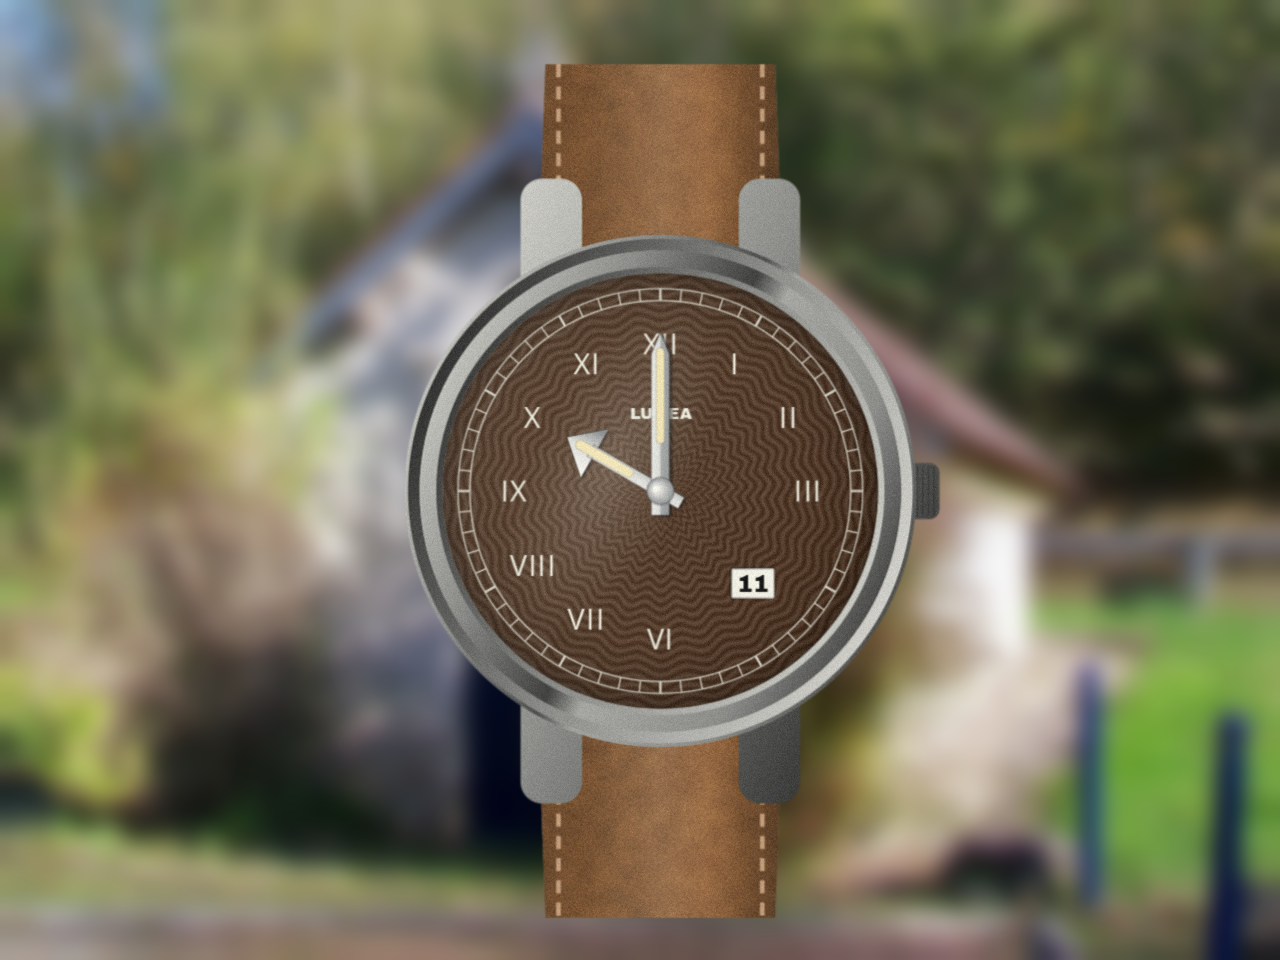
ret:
10,00
